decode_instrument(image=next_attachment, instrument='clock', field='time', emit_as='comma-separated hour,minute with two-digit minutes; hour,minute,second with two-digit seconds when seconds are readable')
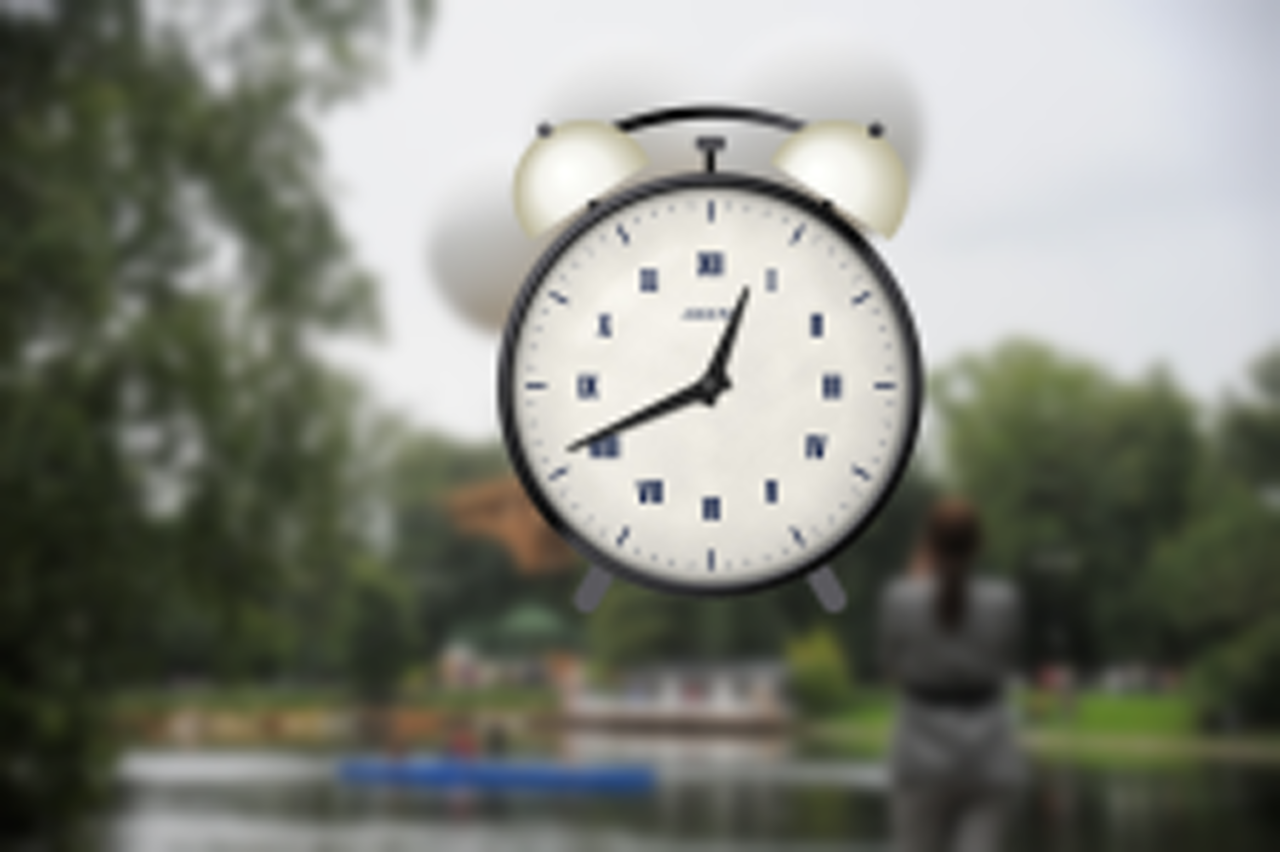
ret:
12,41
